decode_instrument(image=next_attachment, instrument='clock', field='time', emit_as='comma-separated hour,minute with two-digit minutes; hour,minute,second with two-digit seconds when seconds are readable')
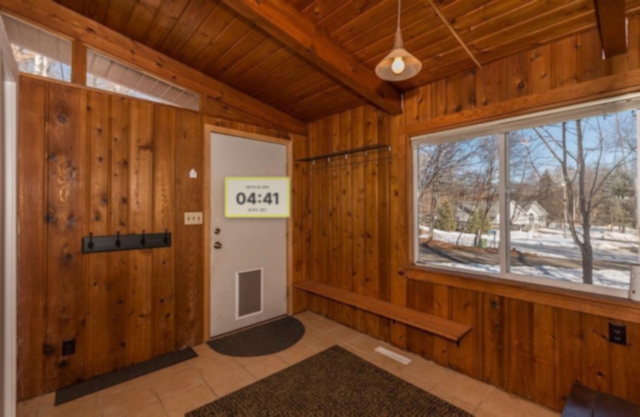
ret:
4,41
